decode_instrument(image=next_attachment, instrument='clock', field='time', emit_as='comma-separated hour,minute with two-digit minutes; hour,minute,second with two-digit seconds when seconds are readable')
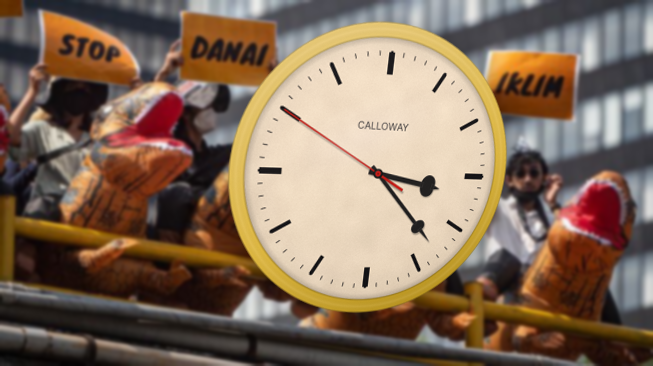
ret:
3,22,50
